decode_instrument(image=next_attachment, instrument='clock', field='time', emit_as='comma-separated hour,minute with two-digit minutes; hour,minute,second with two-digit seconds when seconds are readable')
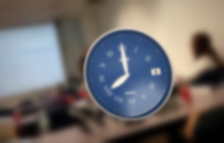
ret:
8,00
